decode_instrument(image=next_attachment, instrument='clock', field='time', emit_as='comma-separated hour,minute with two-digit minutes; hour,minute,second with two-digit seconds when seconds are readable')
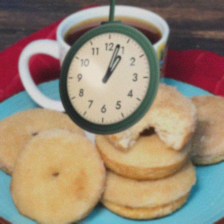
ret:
1,03
